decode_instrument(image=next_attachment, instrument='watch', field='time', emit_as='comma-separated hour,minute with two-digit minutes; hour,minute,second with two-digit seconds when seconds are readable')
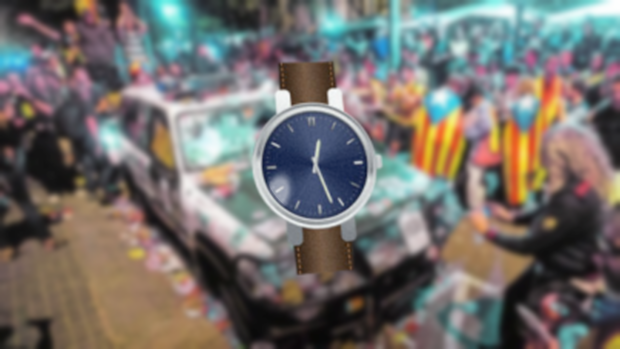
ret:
12,27
